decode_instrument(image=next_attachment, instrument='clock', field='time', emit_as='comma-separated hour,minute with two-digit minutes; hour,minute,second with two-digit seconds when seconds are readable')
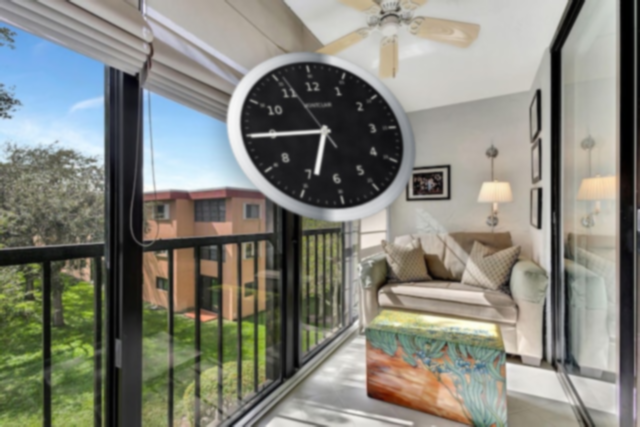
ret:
6,44,56
